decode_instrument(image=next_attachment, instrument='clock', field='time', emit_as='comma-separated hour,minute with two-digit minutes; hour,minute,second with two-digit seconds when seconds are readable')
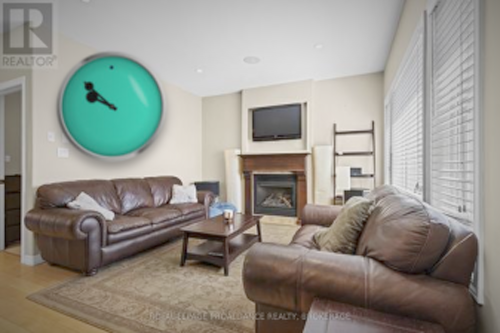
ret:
9,52
